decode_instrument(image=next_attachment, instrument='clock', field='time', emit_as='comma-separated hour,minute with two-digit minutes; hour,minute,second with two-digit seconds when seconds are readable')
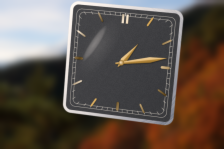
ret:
1,13
